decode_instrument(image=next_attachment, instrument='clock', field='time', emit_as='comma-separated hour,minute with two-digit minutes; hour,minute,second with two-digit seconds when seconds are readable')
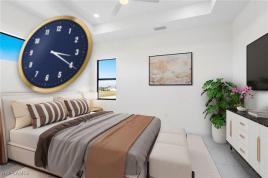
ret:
3,20
